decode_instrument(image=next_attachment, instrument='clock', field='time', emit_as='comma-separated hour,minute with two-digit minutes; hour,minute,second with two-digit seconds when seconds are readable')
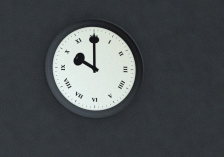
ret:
10,00
